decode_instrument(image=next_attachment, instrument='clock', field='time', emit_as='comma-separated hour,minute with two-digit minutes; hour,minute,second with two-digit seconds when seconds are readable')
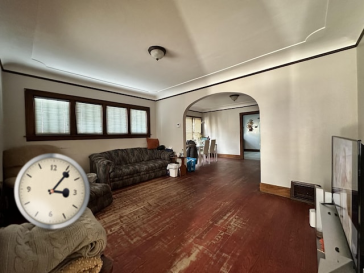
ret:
3,06
